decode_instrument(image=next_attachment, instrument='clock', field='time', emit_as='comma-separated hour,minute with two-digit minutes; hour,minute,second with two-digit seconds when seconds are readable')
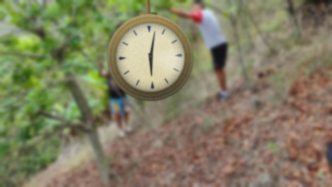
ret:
6,02
